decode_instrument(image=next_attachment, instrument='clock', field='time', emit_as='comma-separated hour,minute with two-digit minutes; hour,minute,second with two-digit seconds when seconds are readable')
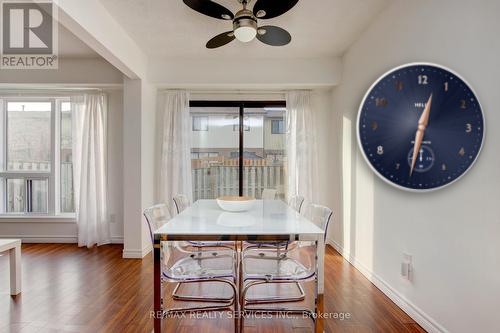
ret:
12,32
